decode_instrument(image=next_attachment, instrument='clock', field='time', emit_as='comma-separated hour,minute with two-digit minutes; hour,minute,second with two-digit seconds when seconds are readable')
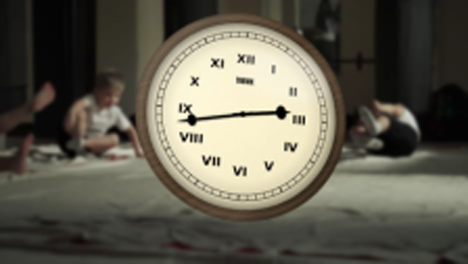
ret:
2,43
